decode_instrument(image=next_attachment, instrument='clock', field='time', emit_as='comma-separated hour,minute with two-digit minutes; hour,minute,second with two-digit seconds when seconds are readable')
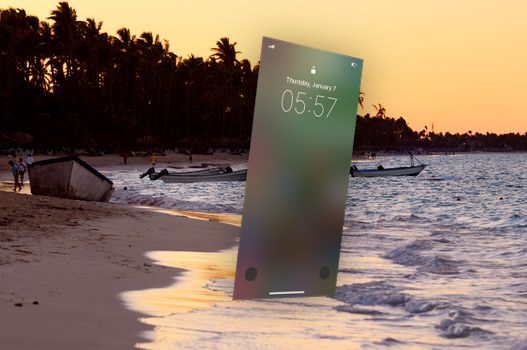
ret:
5,57
